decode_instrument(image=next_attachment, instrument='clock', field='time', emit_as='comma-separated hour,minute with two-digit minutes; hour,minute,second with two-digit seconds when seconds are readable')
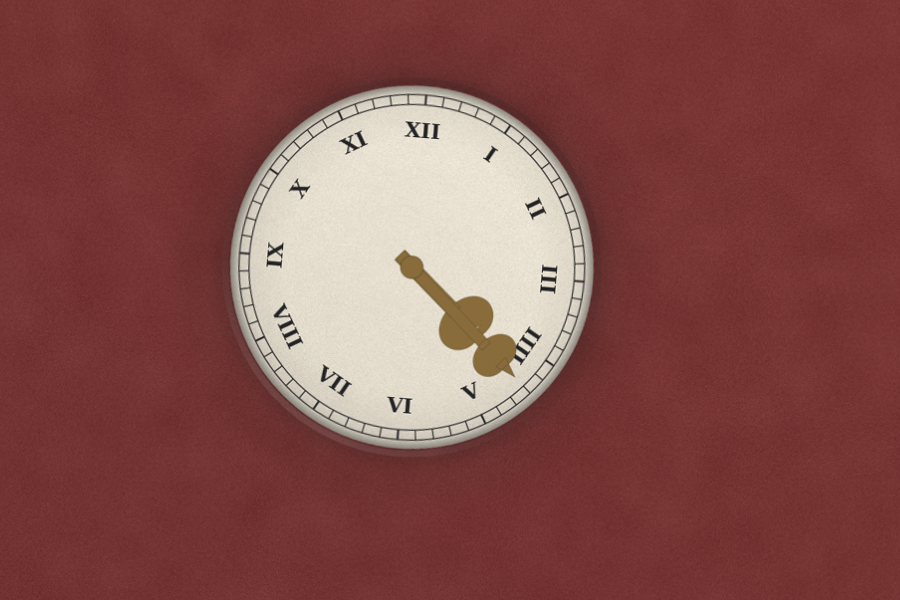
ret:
4,22
